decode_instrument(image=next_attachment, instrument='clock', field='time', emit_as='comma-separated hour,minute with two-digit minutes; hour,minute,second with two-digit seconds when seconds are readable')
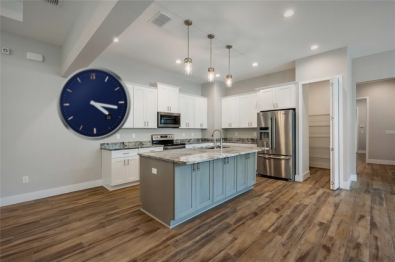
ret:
4,17
